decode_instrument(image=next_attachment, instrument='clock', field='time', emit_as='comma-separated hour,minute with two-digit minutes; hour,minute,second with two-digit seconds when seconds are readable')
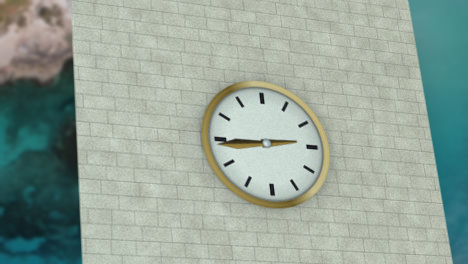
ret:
2,44
